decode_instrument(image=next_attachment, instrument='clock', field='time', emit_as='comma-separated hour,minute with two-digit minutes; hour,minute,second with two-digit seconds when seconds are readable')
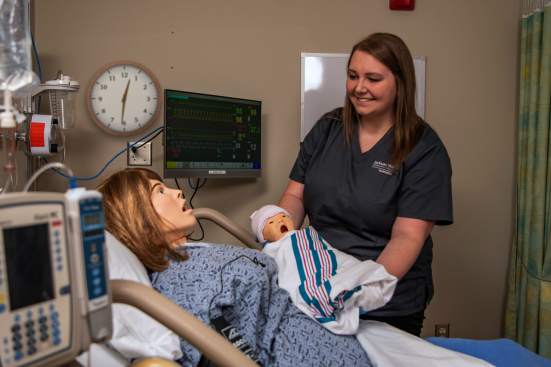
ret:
12,31
